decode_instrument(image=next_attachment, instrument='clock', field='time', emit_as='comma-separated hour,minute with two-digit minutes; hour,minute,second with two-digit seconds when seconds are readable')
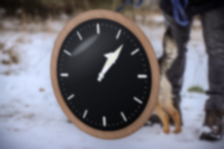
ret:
1,07
